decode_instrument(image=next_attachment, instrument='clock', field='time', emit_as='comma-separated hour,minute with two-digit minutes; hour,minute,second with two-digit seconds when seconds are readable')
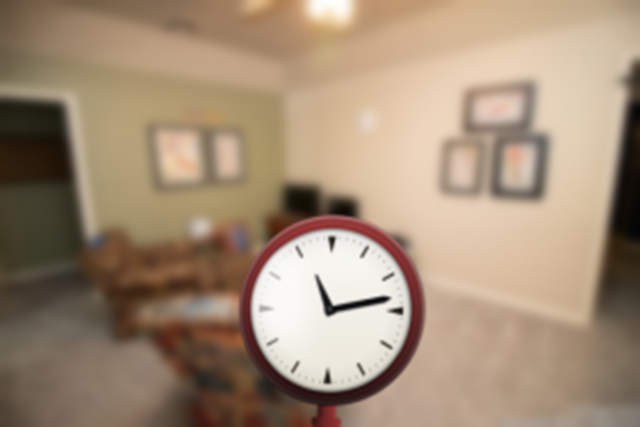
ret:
11,13
